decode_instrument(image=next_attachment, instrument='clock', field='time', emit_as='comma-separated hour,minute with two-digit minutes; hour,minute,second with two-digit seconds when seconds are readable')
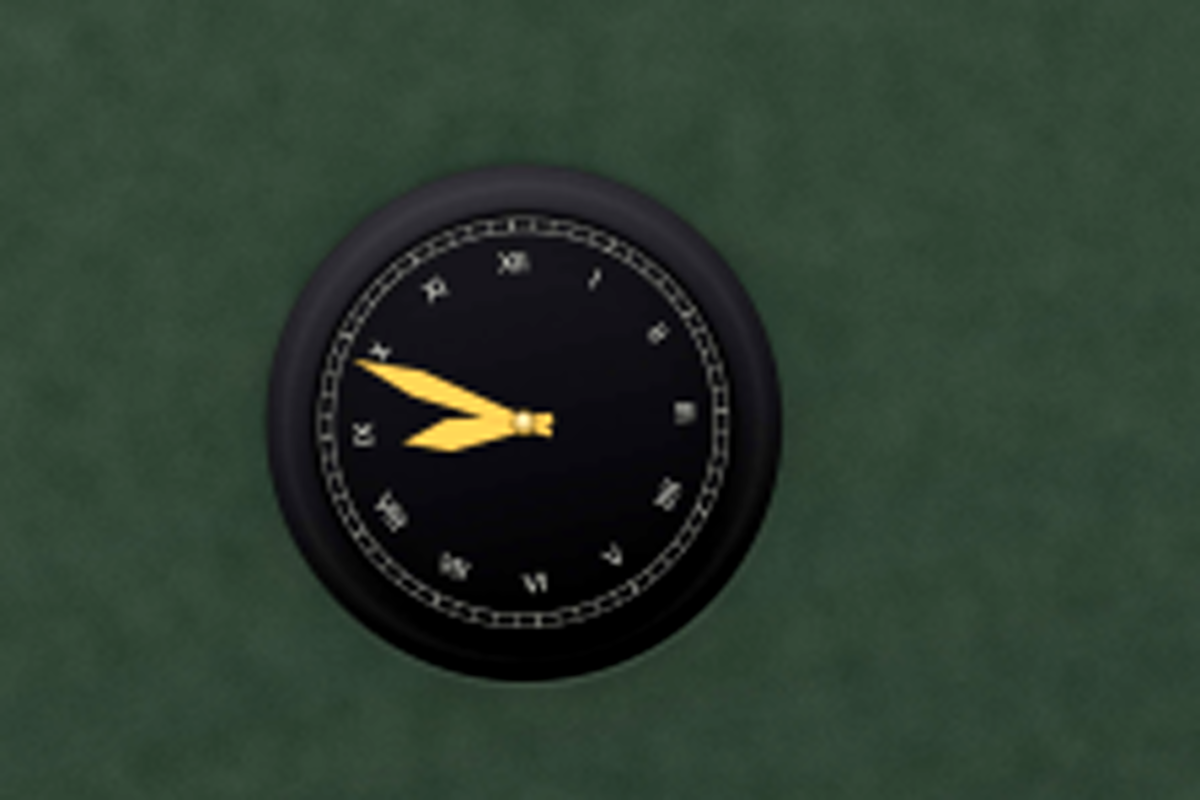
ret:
8,49
